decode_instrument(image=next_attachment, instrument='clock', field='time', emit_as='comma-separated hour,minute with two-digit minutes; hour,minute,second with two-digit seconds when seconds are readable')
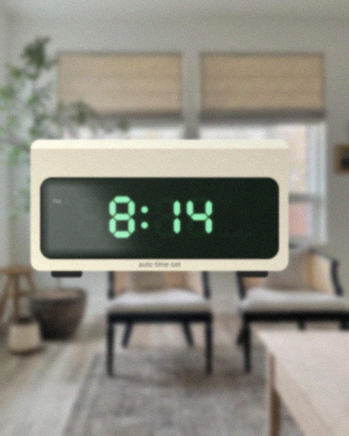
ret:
8,14
